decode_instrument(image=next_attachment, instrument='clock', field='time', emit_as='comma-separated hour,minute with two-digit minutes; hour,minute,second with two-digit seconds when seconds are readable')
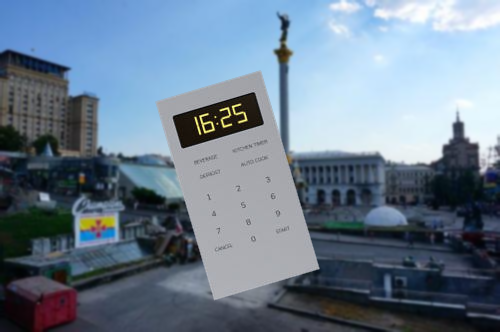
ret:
16,25
